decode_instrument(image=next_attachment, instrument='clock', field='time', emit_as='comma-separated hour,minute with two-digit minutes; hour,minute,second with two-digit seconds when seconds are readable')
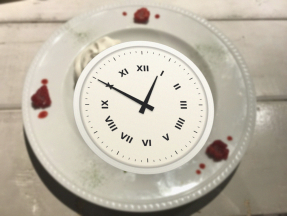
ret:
12,50
